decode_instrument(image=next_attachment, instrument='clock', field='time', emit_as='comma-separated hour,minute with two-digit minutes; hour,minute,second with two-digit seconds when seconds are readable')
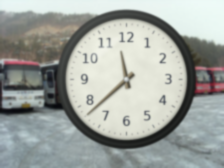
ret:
11,38
